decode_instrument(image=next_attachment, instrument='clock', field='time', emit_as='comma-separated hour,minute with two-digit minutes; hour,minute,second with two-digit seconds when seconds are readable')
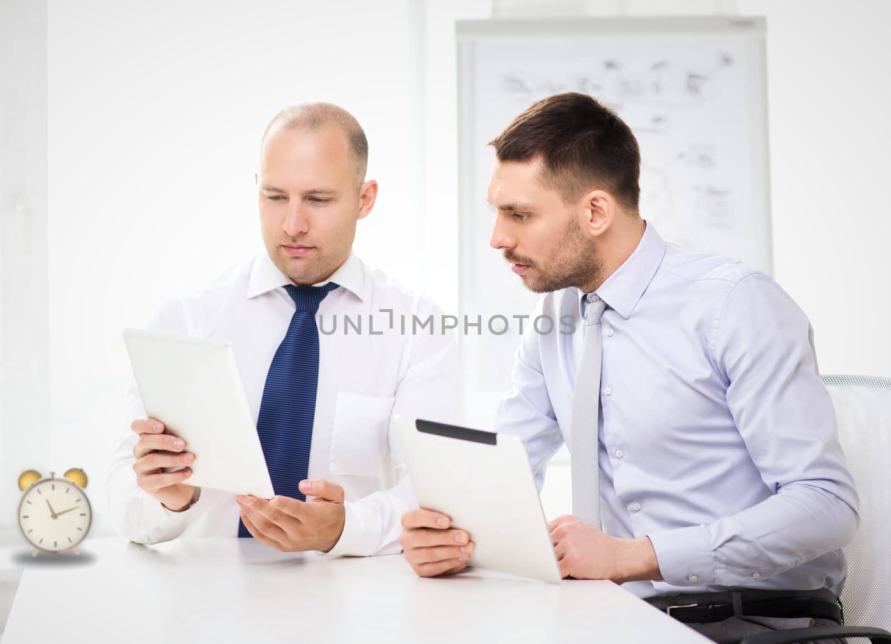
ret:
11,12
